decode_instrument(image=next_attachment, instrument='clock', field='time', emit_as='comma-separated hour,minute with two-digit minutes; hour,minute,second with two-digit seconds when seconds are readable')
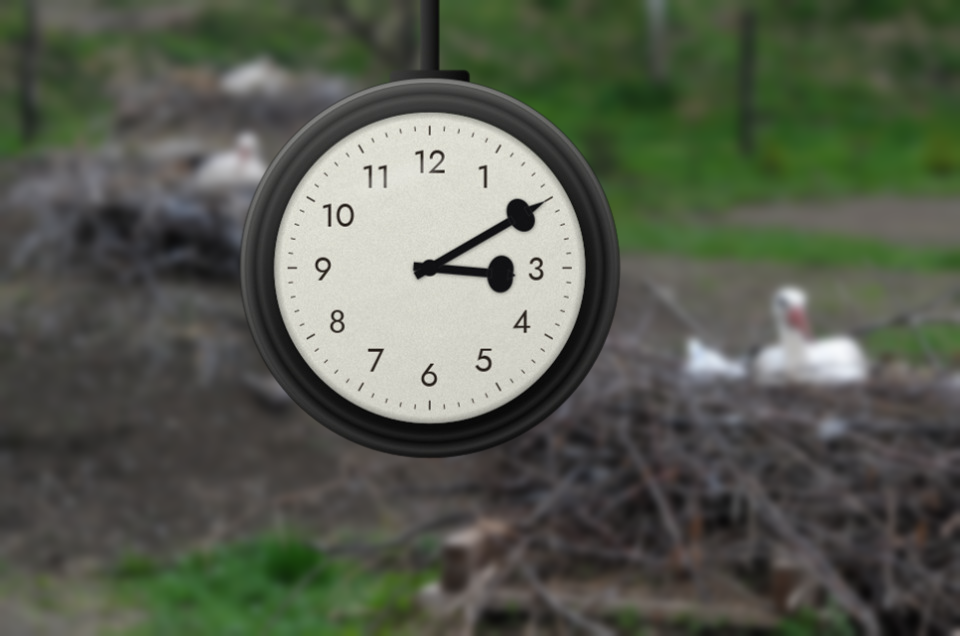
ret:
3,10
